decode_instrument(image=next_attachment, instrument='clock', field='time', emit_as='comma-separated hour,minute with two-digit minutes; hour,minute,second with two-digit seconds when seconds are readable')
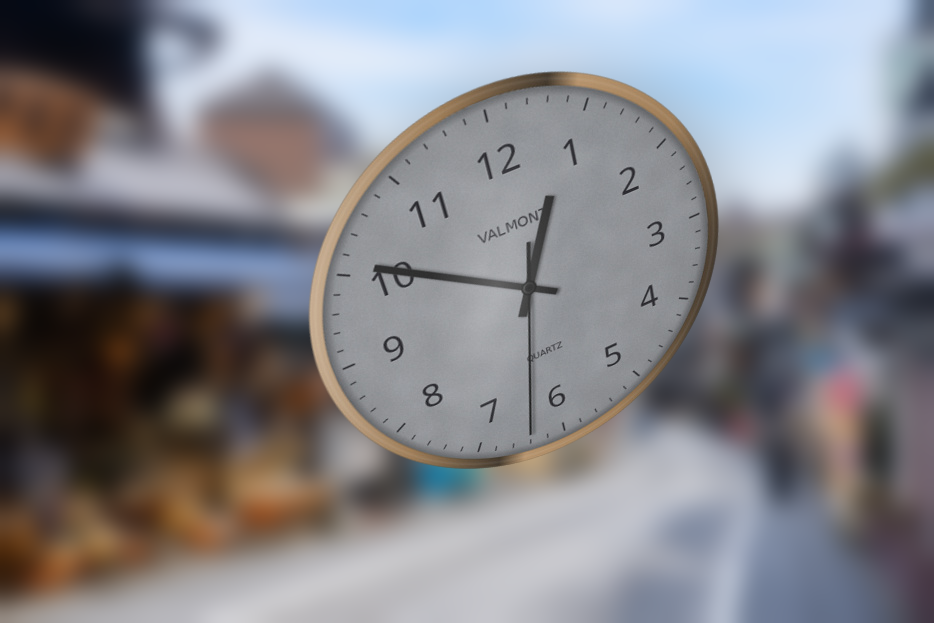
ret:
12,50,32
